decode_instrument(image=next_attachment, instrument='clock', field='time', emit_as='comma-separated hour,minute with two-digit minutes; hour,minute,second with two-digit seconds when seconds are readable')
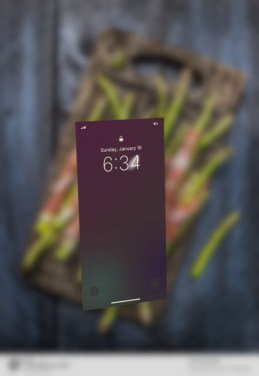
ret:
6,34
